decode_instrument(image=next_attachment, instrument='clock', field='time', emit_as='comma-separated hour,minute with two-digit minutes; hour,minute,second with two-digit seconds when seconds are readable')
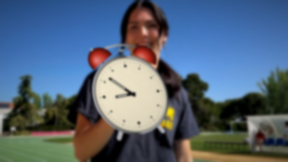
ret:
8,52
